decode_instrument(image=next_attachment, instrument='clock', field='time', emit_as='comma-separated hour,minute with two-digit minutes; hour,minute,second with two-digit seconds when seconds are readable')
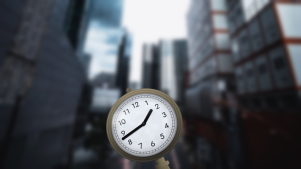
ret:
1,43
